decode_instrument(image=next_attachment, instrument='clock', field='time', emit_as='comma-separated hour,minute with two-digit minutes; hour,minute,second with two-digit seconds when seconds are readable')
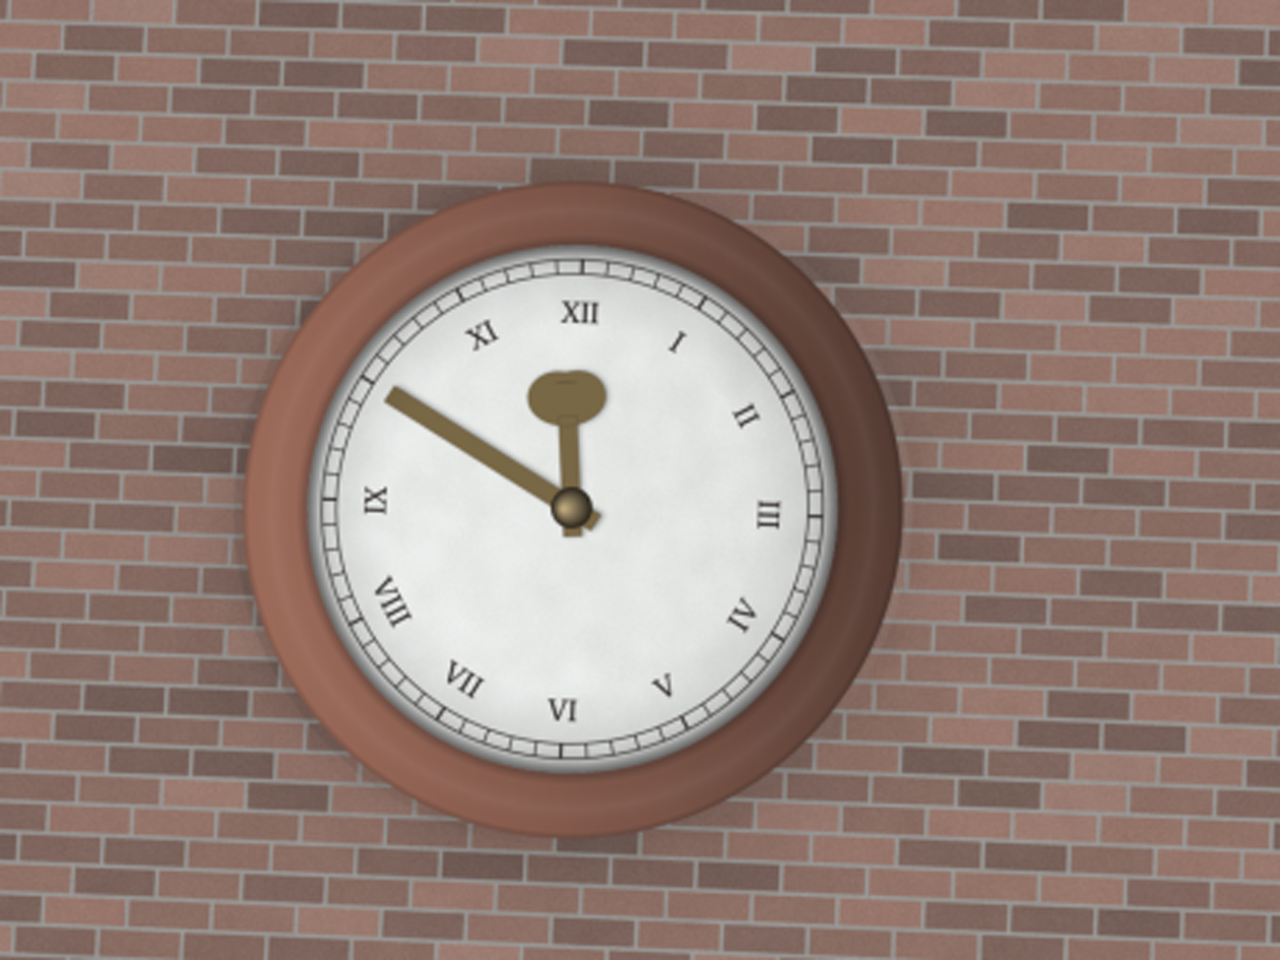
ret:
11,50
